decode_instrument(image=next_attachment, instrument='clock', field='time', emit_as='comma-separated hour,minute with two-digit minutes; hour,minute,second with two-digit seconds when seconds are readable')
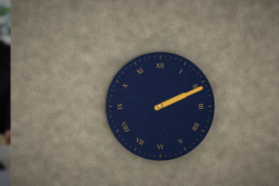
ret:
2,11
